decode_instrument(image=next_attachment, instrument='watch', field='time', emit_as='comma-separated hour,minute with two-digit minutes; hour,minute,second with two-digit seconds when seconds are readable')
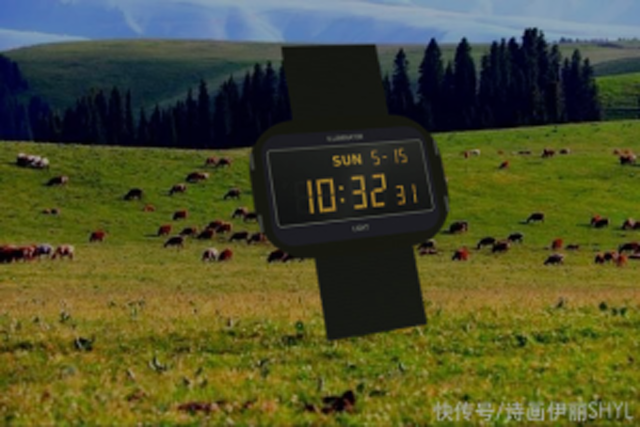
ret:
10,32,31
